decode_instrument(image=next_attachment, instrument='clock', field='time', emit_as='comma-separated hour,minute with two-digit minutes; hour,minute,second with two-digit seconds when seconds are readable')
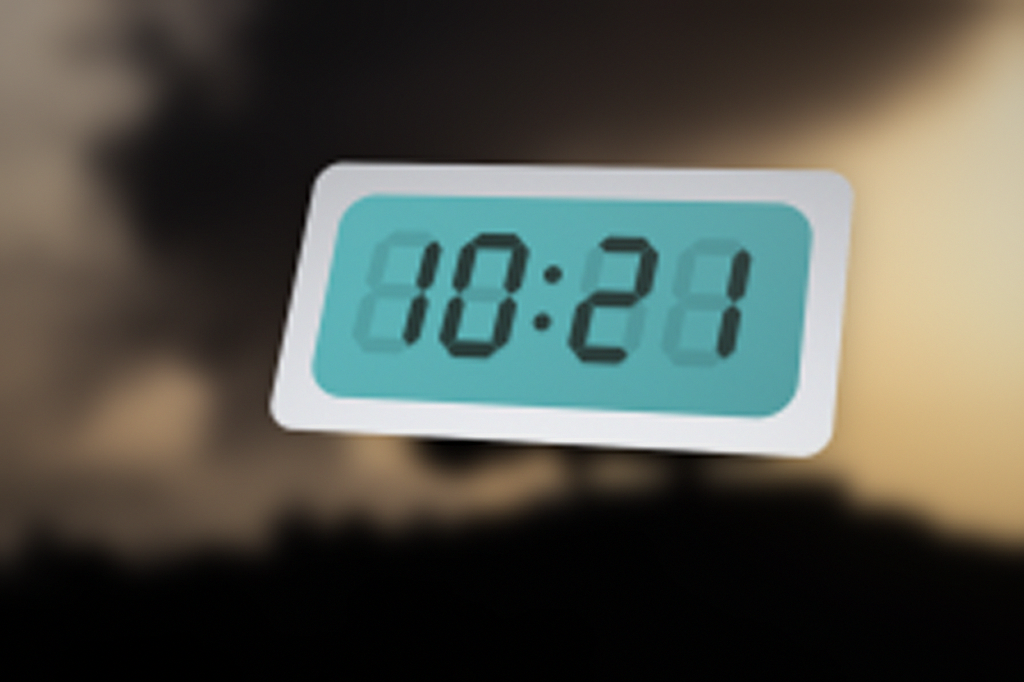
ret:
10,21
